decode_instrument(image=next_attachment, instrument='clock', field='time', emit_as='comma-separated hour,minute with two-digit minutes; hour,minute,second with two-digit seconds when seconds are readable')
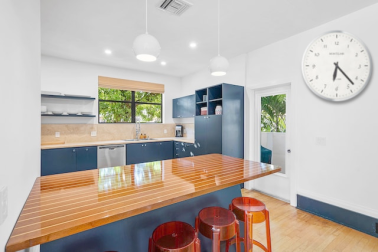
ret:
6,23
